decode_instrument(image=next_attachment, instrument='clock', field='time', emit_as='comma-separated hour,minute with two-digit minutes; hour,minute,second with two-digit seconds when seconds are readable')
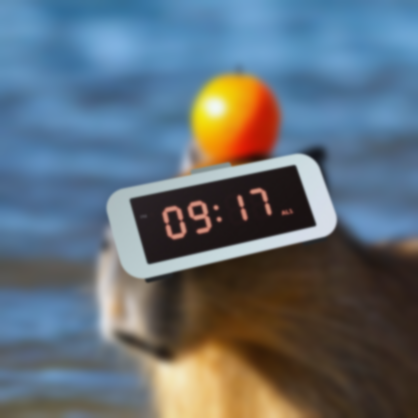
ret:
9,17
